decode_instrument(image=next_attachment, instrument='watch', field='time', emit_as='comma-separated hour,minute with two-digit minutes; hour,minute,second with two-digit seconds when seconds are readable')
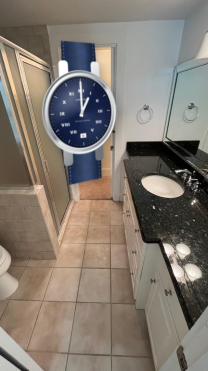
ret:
1,00
